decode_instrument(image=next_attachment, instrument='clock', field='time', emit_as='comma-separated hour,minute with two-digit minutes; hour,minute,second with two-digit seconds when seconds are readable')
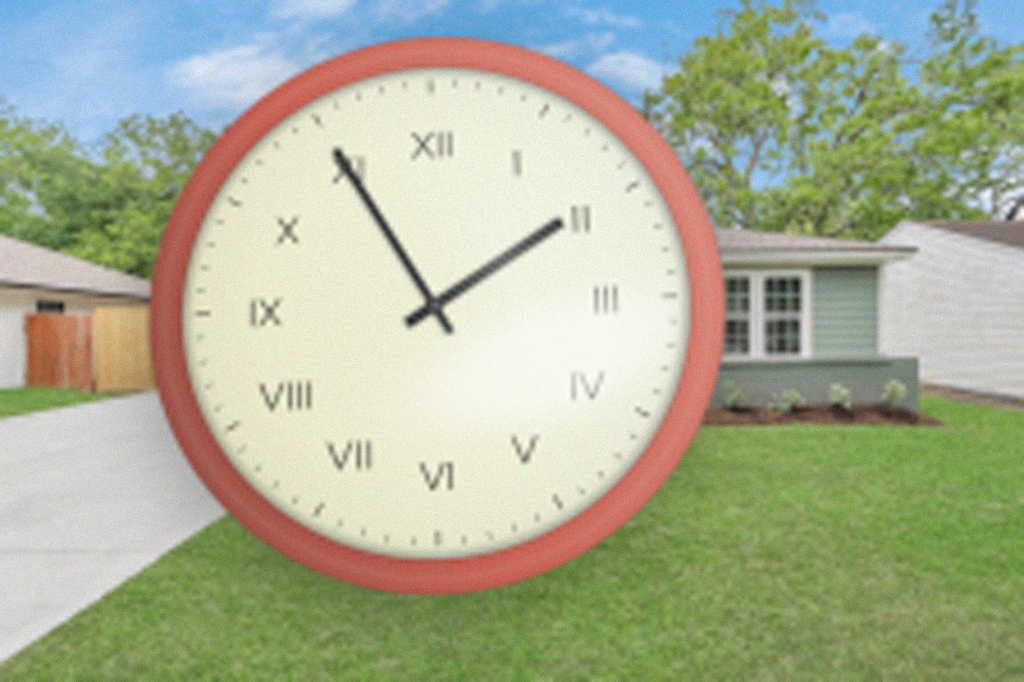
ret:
1,55
